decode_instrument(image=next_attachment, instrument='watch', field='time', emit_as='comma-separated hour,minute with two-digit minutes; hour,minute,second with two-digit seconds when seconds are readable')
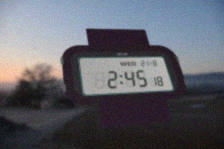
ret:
2,45,18
